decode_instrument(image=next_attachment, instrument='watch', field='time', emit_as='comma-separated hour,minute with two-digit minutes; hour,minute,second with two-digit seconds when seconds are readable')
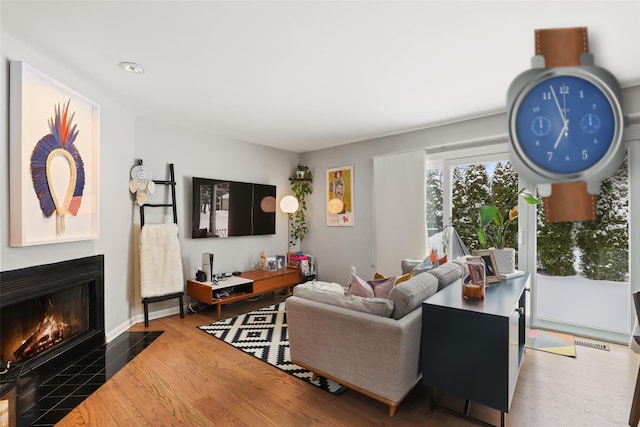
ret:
6,57
